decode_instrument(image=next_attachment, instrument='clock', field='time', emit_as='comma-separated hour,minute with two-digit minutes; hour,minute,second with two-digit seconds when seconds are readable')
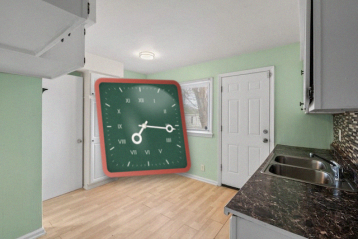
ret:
7,16
